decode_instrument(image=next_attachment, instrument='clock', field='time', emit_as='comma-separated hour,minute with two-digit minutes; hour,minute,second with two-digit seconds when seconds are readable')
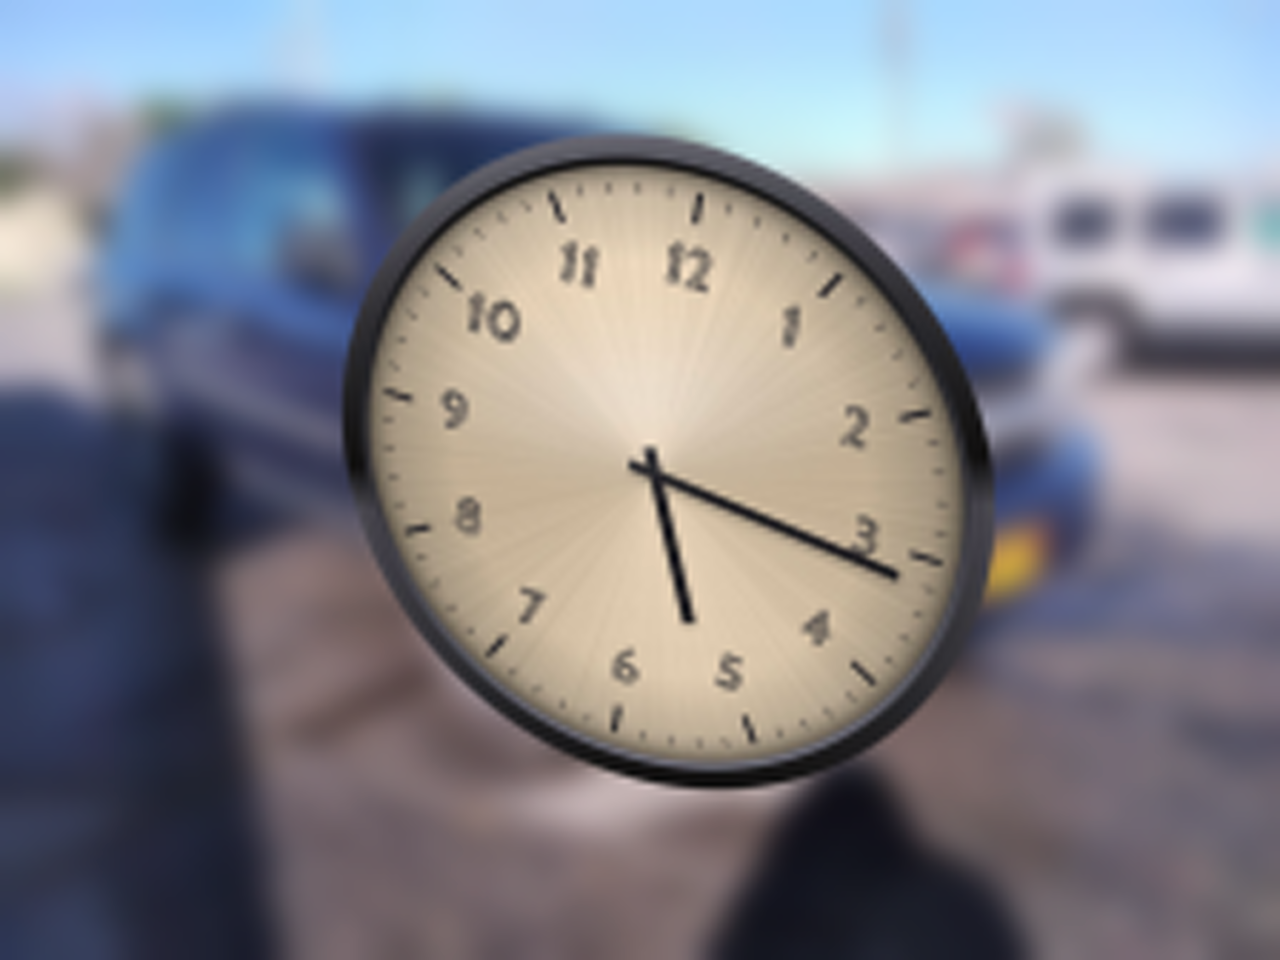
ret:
5,16
